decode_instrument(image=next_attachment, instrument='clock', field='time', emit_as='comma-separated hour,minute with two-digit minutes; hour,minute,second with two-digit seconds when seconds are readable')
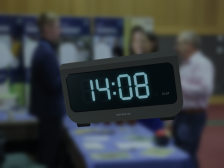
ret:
14,08
